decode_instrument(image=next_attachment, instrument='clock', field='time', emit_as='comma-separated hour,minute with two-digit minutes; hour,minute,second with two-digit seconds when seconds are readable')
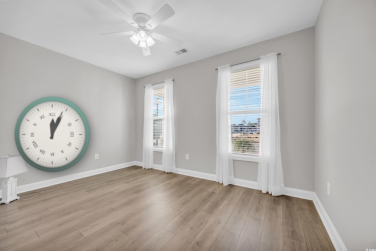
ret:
12,04
